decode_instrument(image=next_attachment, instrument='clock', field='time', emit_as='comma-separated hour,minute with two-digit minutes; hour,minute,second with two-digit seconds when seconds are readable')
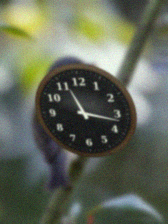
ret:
11,17
